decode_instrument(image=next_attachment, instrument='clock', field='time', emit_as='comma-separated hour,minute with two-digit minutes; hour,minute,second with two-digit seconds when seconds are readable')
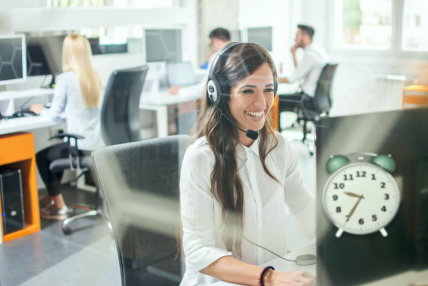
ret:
9,35
